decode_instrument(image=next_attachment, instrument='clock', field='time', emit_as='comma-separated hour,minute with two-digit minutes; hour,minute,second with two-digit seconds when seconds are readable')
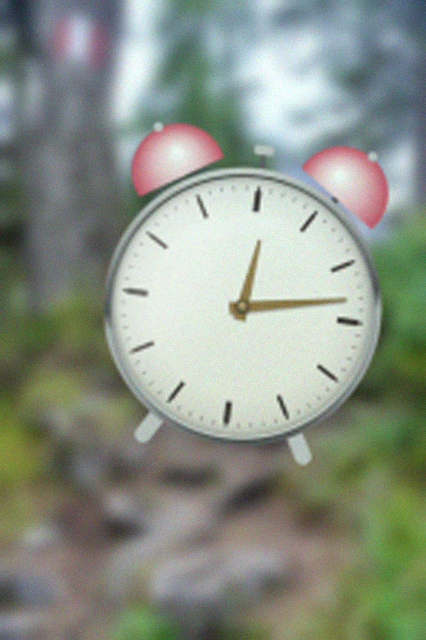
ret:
12,13
